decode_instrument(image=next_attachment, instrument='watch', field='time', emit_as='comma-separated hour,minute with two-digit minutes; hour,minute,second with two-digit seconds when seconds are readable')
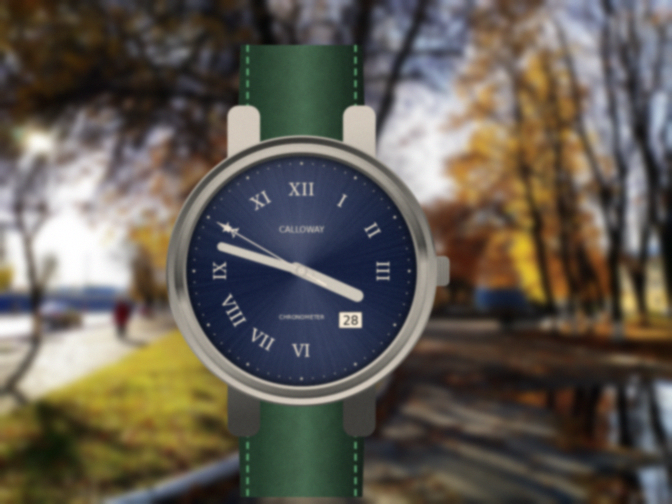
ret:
3,47,50
